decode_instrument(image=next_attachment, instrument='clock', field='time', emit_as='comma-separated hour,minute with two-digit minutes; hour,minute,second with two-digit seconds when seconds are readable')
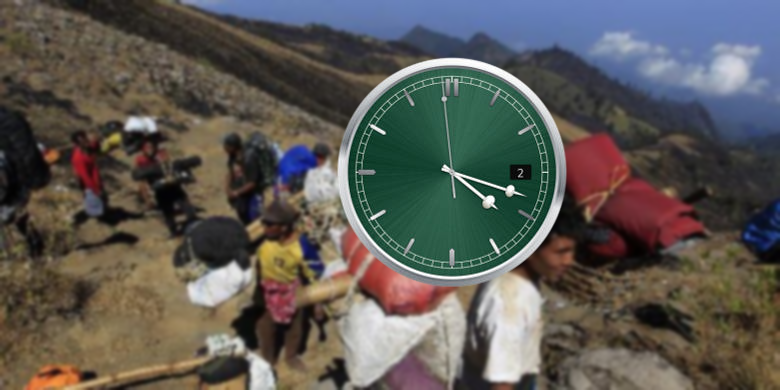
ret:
4,17,59
